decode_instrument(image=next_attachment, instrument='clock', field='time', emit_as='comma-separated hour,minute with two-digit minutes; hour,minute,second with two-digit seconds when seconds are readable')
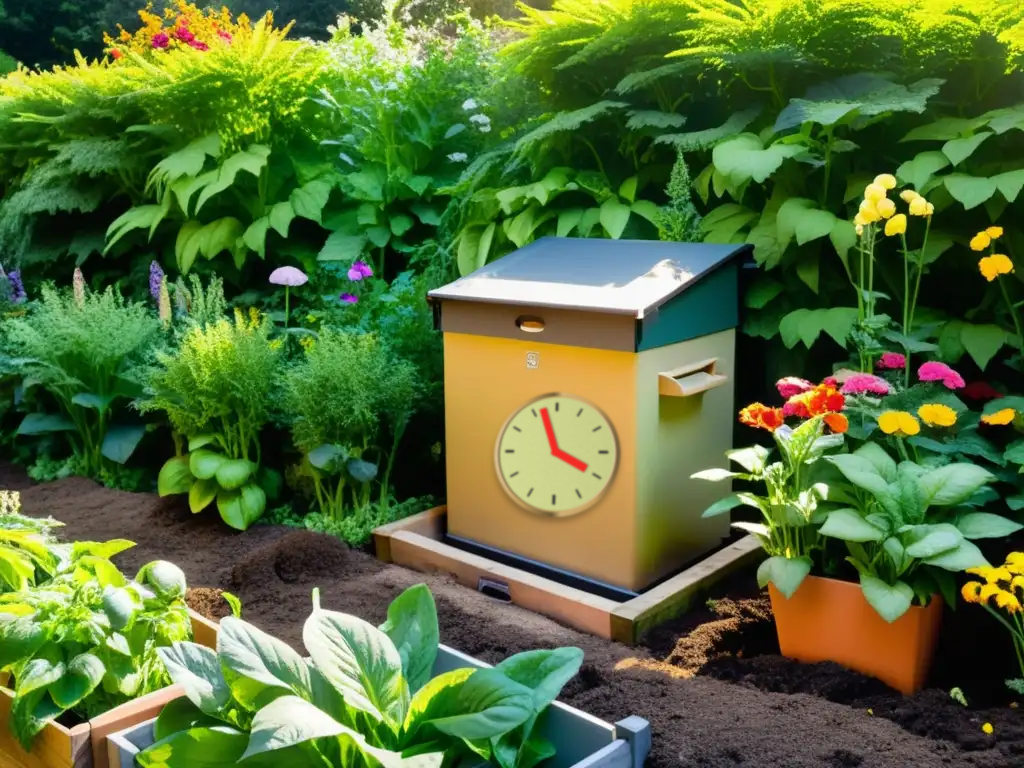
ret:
3,57
